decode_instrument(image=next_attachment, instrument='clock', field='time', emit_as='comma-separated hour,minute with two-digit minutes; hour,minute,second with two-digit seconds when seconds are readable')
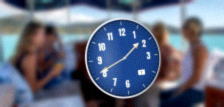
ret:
1,41
